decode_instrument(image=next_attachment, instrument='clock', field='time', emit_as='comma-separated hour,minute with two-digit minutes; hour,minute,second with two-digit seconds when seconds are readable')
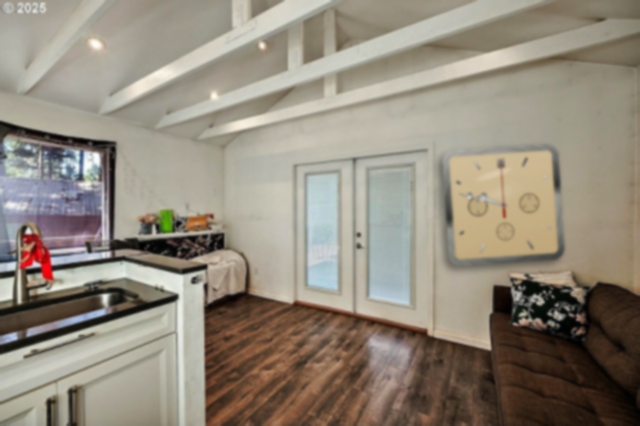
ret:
9,48
